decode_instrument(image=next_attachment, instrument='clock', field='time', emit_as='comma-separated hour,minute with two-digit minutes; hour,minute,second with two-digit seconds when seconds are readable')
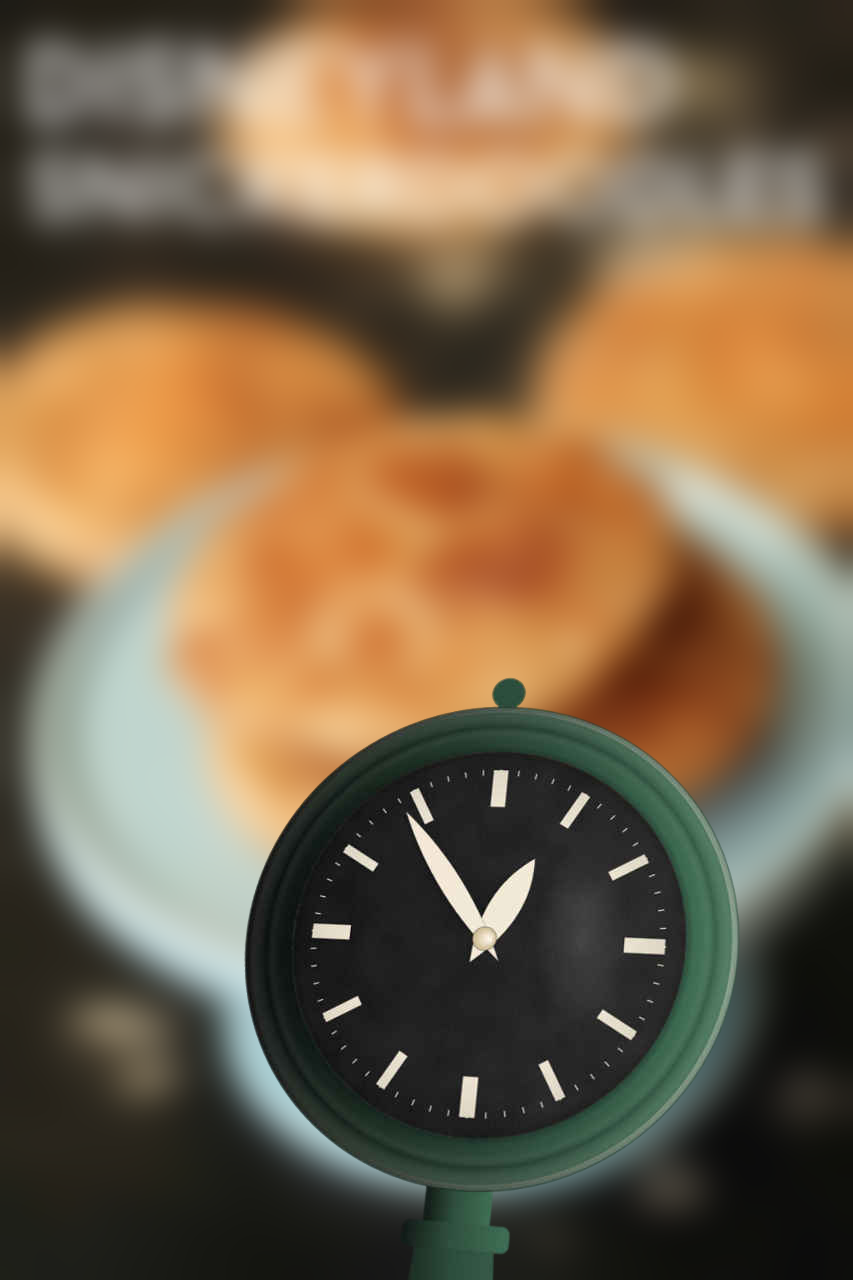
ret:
12,54
